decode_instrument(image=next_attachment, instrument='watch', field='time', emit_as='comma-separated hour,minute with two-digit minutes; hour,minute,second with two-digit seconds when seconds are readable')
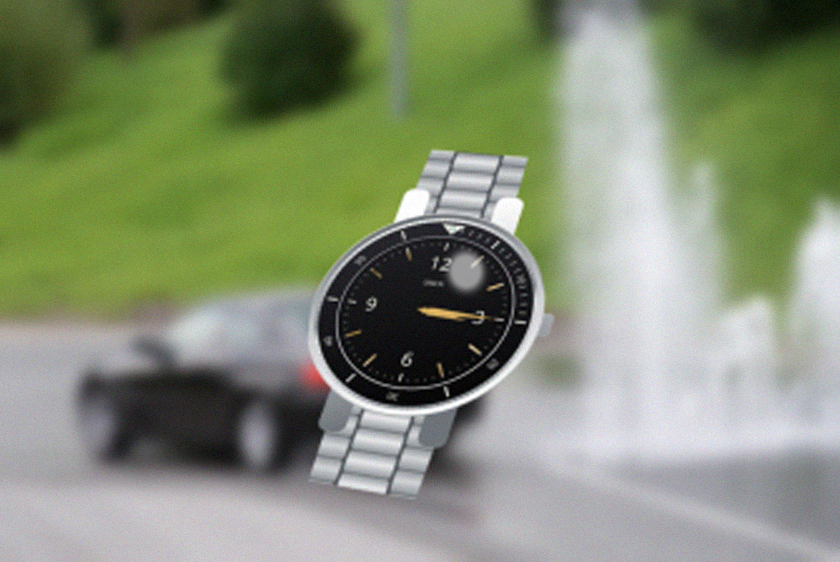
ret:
3,15
